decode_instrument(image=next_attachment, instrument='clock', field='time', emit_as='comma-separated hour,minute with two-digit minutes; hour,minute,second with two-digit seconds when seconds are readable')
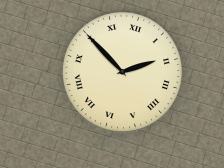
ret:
1,50
